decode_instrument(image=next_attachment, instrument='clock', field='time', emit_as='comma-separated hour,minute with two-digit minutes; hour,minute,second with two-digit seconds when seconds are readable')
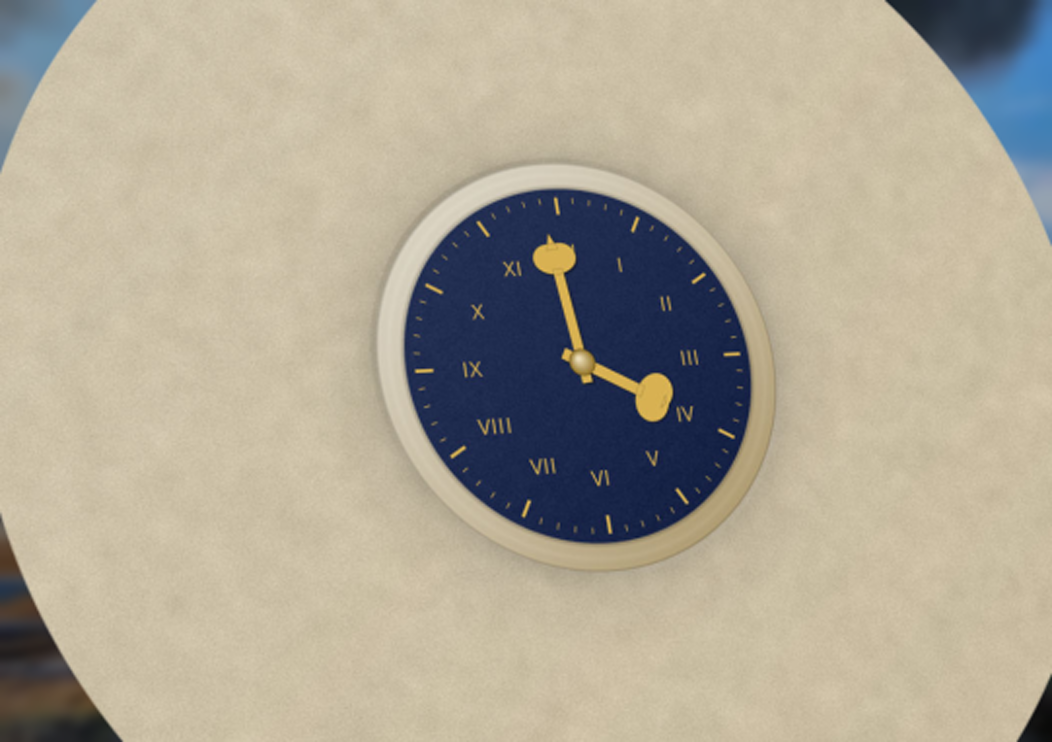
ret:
3,59
